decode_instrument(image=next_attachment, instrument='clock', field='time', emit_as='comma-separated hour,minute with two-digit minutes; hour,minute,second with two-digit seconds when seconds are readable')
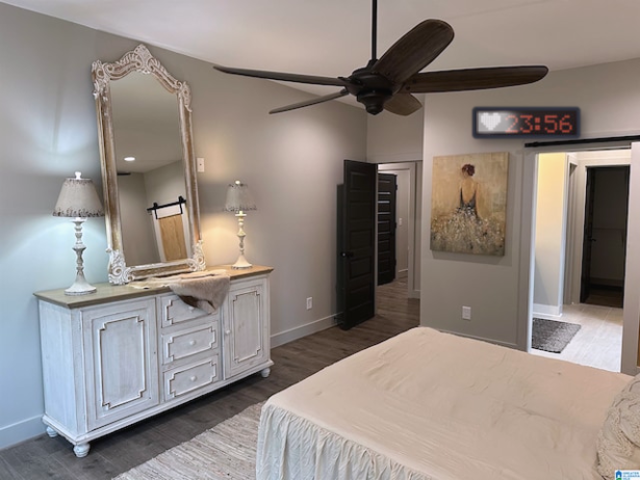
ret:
23,56
